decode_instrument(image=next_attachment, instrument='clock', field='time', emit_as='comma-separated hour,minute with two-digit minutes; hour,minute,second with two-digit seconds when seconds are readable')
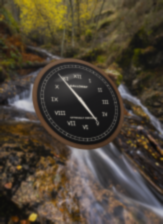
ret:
4,54
